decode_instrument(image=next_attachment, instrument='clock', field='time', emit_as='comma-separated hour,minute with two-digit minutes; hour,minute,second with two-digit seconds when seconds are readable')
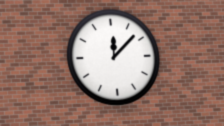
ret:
12,08
